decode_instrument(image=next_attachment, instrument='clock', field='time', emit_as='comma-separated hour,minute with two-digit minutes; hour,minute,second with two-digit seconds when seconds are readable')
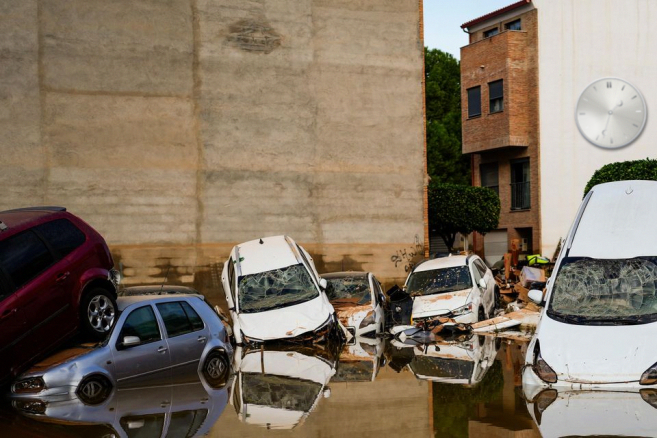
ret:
1,33
